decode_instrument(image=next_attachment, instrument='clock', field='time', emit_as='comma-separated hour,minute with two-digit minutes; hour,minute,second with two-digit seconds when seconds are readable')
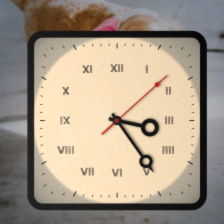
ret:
3,24,08
